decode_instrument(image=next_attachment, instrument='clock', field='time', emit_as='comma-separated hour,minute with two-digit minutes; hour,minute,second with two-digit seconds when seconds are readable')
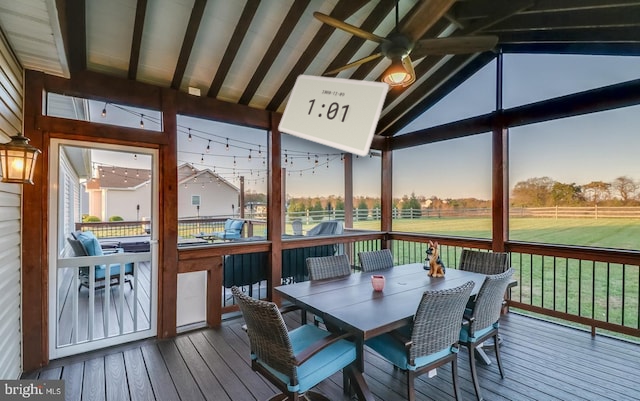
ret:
1,01
